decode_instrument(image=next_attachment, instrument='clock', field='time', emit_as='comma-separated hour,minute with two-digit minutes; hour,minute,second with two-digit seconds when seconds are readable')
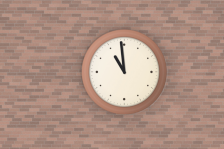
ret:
10,59
